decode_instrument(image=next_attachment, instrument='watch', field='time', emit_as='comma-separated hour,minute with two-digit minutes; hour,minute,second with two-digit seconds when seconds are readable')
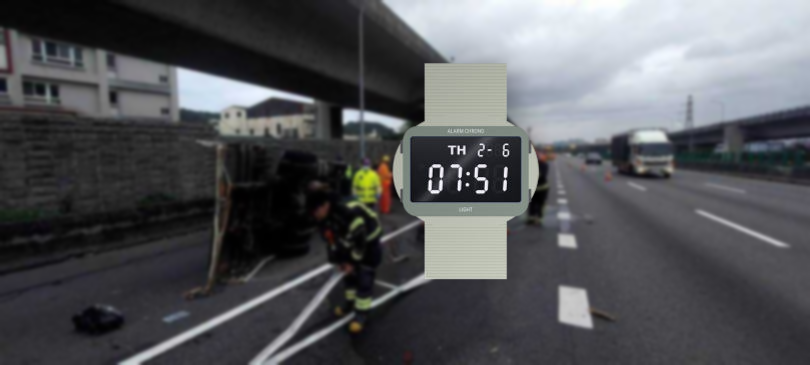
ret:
7,51
